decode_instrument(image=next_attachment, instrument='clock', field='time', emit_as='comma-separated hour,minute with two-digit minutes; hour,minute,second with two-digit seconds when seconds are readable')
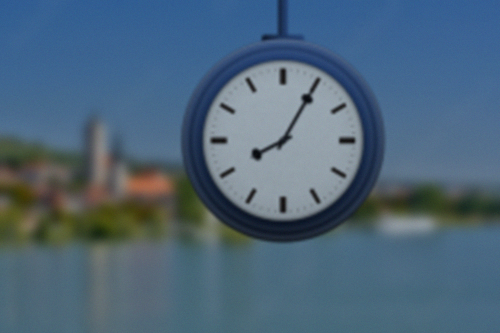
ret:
8,05
